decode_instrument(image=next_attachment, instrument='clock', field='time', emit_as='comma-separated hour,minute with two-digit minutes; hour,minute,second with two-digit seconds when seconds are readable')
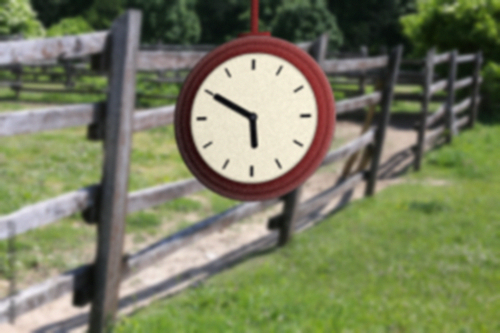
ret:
5,50
